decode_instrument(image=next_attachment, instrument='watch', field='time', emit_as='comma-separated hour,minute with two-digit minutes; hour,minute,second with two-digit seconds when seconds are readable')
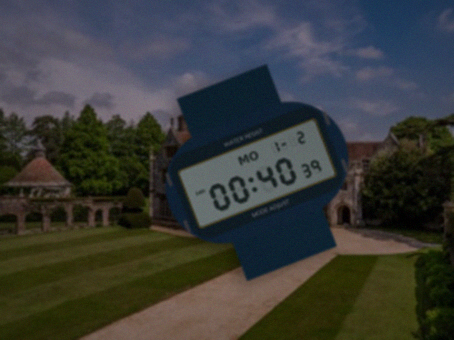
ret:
0,40,39
